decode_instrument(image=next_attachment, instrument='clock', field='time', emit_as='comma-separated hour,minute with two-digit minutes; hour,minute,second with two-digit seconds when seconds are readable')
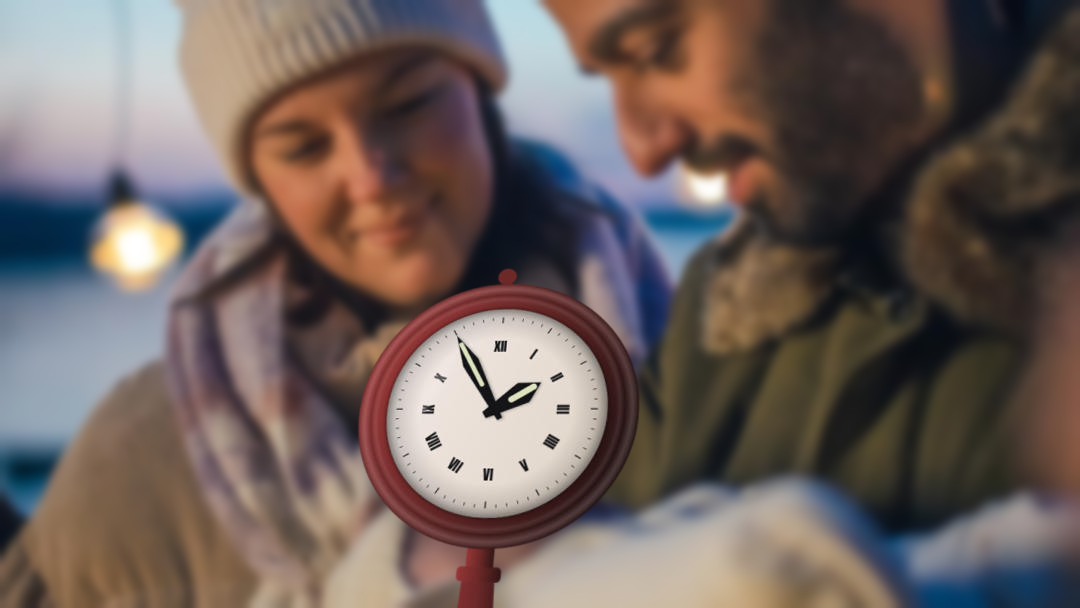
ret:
1,55
